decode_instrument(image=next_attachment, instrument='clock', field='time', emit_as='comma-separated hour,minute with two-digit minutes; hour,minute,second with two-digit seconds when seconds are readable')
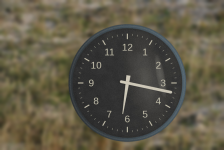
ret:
6,17
